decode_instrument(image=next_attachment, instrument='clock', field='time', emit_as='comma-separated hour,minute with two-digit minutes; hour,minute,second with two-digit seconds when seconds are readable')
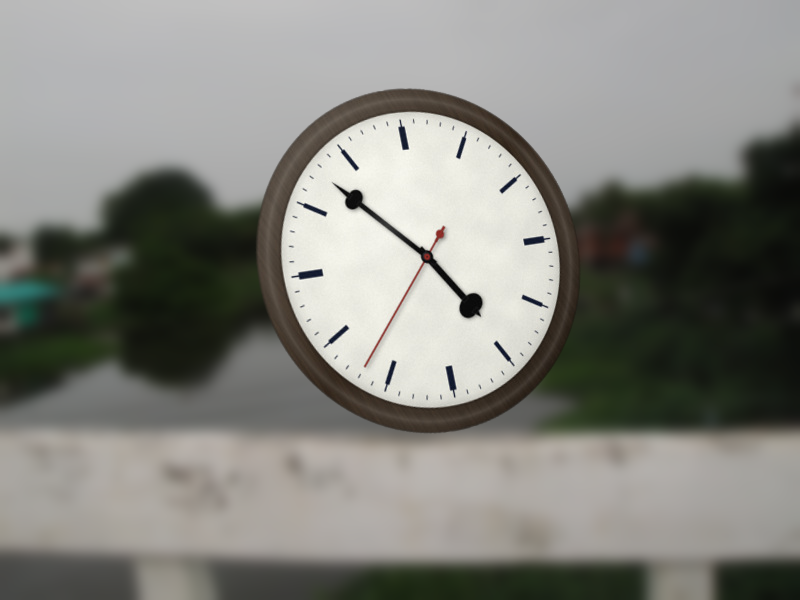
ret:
4,52,37
